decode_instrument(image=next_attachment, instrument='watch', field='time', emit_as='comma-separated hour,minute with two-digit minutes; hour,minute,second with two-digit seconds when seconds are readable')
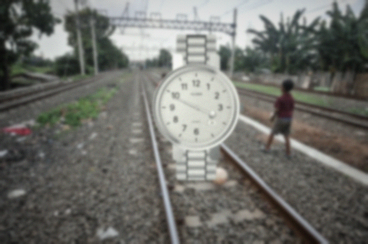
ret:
3,49
